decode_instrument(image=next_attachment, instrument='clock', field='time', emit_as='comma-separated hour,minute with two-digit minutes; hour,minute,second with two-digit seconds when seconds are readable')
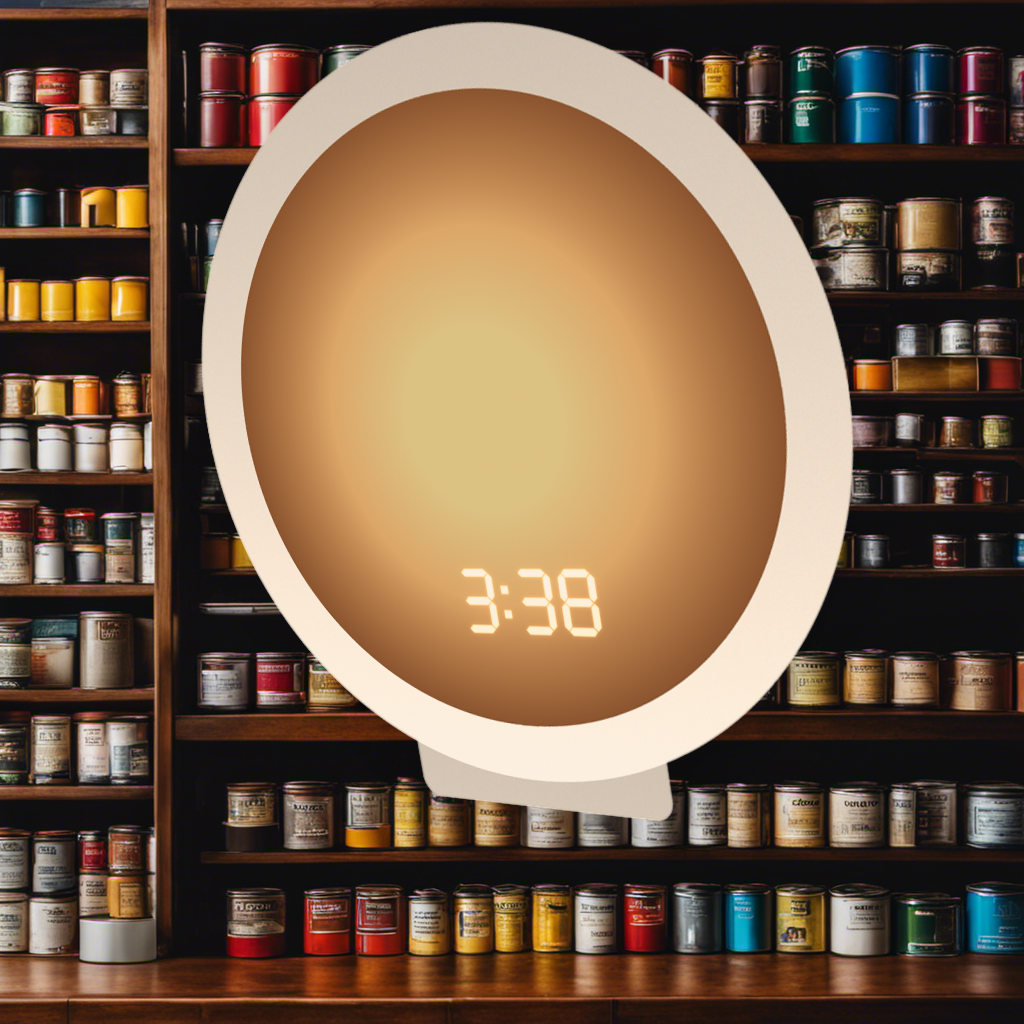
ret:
3,38
